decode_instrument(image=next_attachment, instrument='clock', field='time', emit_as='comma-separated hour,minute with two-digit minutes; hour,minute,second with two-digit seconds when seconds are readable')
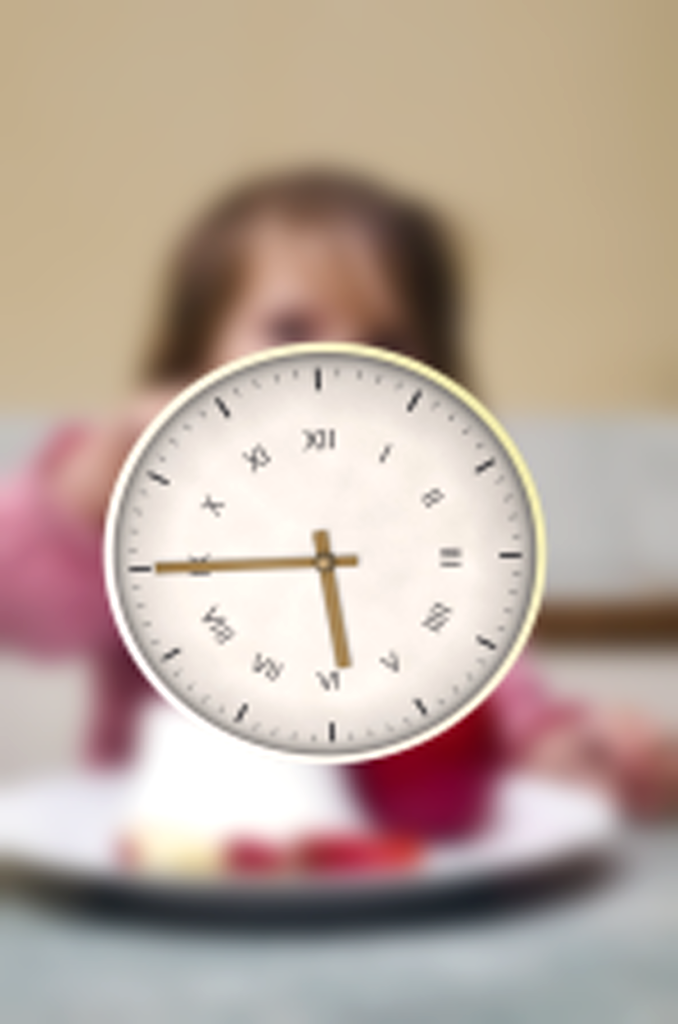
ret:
5,45
